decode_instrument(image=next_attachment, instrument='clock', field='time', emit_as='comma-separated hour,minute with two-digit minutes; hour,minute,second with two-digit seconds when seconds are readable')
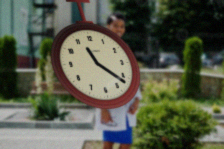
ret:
11,22
